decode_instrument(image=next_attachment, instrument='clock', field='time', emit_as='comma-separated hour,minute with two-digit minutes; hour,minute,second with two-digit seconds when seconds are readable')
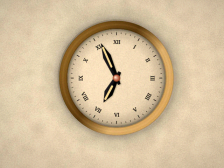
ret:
6,56
